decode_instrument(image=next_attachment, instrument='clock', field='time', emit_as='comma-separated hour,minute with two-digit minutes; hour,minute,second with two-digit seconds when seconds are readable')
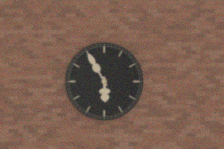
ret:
5,55
